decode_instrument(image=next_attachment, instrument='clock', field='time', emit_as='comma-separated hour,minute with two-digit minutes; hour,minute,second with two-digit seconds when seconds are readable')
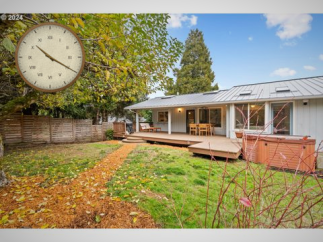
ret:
10,20
